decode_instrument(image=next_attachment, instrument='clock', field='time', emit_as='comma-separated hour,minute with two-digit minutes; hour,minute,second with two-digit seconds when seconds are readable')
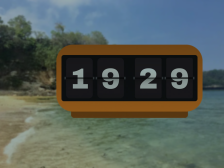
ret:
19,29
